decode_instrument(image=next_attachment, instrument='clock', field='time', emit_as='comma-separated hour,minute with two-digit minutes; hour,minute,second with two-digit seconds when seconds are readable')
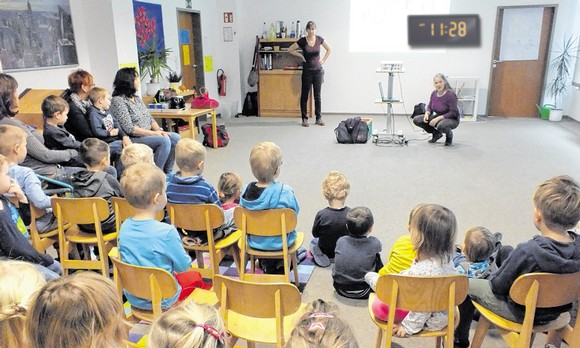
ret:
11,28
